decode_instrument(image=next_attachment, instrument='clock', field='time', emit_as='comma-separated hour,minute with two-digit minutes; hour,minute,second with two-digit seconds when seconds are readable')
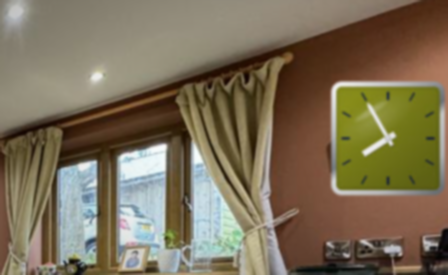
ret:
7,55
